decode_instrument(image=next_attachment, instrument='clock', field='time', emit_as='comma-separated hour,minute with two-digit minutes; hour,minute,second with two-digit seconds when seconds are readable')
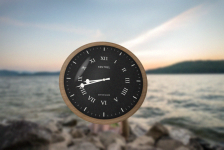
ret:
8,42
